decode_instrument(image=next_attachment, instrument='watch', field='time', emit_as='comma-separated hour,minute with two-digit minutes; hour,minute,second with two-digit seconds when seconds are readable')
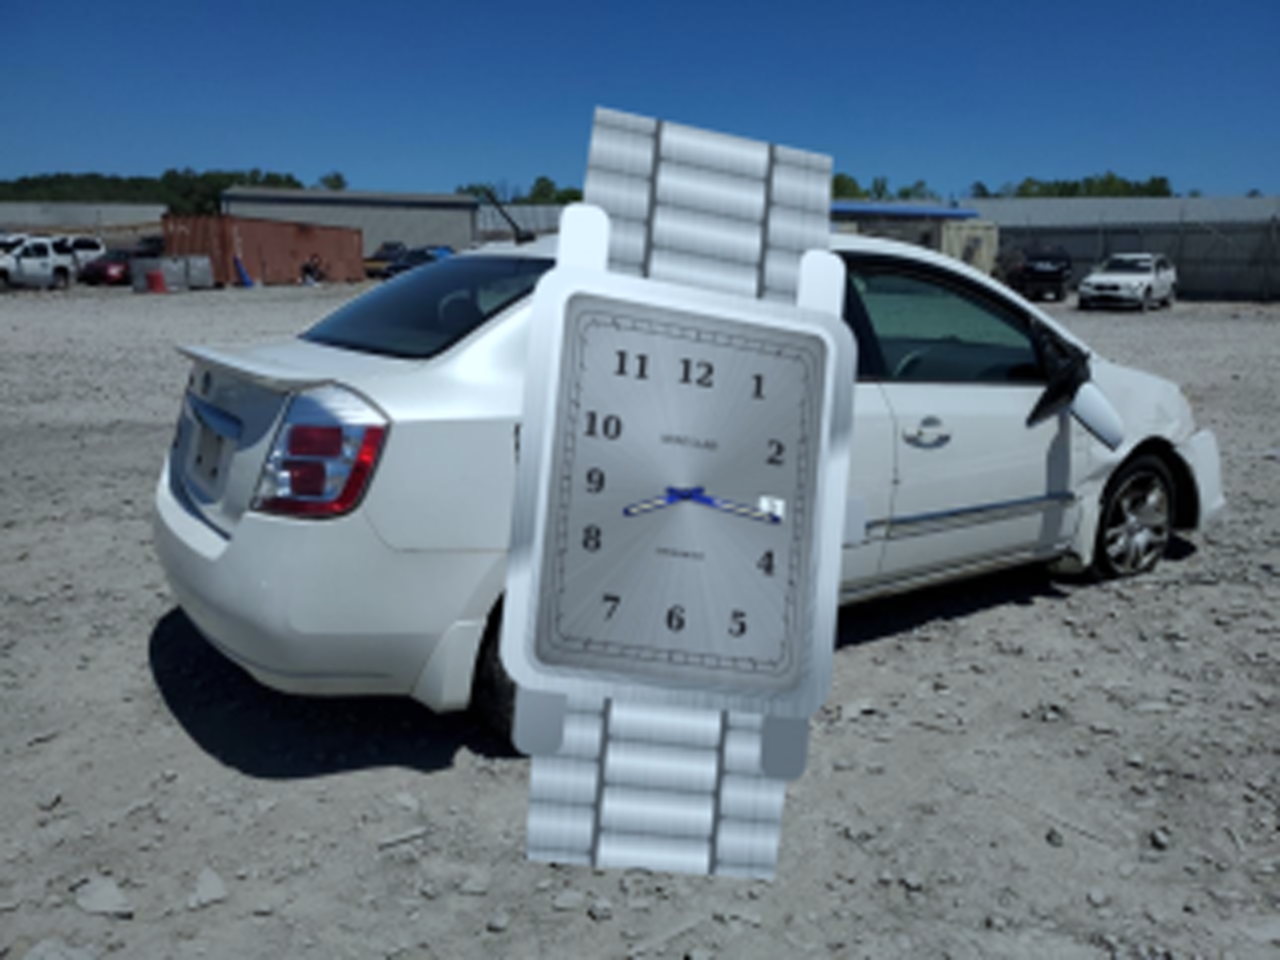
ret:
8,16
